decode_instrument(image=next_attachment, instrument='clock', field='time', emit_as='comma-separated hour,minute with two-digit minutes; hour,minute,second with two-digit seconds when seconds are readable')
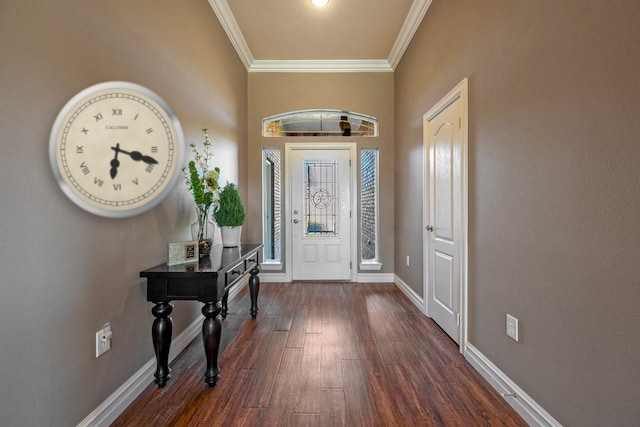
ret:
6,18
